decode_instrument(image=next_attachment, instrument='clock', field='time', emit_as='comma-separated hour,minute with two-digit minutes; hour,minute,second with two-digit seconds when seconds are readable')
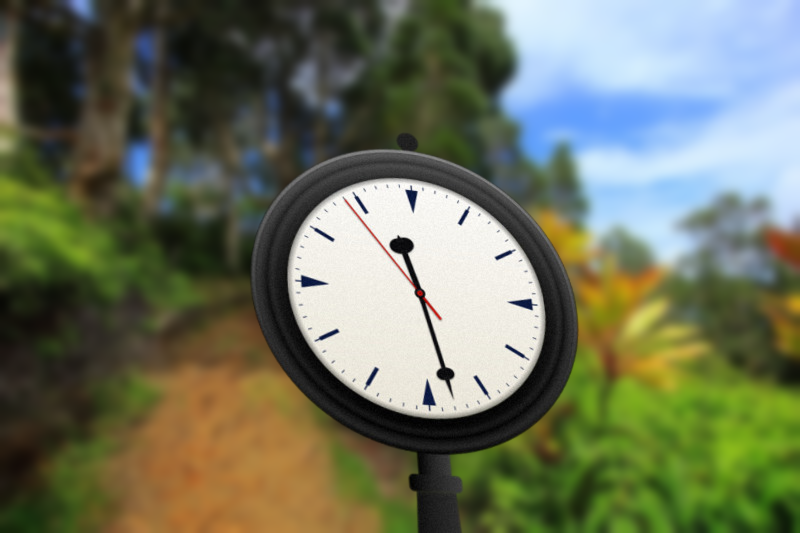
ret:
11,27,54
